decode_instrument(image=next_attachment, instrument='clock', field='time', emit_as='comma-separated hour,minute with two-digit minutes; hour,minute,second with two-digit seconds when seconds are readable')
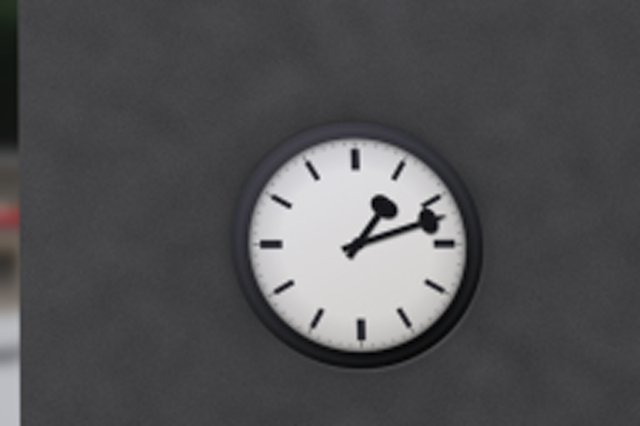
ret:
1,12
